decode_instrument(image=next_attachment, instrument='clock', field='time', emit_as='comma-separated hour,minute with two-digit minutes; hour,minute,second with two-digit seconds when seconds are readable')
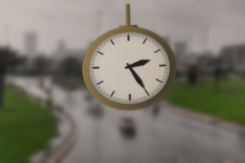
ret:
2,25
